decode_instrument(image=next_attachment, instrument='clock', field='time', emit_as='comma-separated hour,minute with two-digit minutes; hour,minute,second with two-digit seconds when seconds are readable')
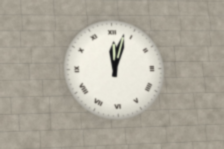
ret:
12,03
